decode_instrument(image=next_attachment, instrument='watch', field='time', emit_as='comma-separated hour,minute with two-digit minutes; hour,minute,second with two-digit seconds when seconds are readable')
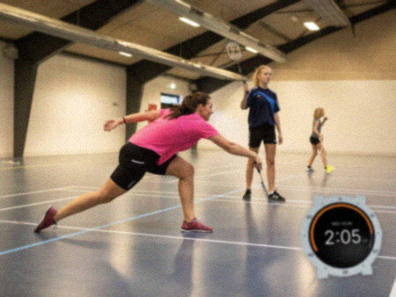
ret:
2,05
